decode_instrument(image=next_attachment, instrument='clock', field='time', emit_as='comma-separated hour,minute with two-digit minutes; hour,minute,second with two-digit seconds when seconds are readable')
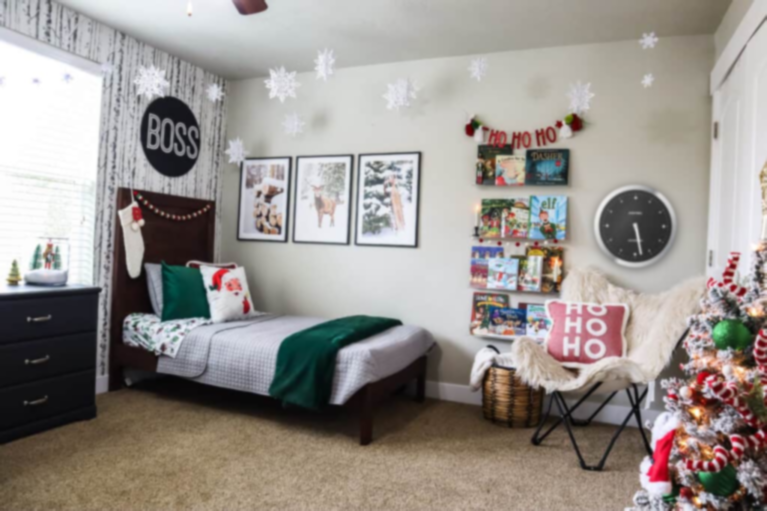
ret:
5,28
